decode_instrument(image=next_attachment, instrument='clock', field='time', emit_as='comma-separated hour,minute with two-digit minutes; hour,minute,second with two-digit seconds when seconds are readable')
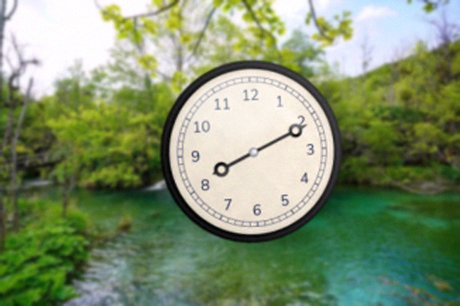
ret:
8,11
